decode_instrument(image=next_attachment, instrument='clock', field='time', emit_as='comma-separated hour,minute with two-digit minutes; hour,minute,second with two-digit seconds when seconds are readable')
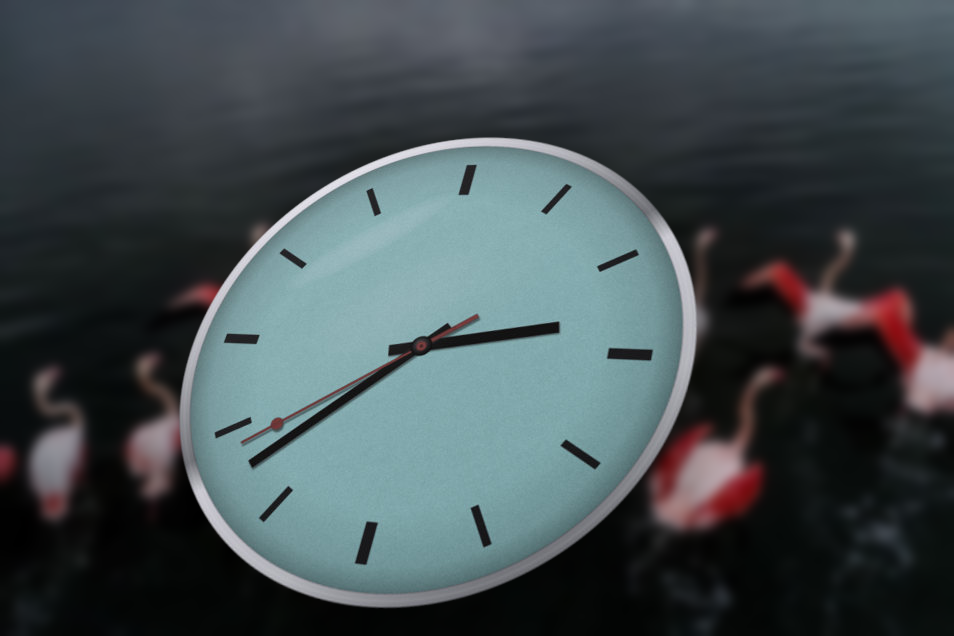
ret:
2,37,39
